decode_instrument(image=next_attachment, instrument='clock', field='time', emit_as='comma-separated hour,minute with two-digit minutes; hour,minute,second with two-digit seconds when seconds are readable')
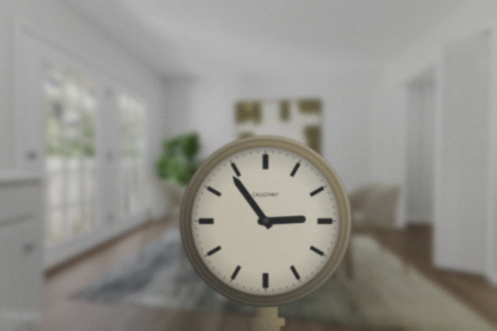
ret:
2,54
